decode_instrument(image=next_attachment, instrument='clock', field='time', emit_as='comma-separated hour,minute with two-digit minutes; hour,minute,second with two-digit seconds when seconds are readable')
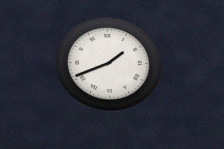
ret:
1,41
